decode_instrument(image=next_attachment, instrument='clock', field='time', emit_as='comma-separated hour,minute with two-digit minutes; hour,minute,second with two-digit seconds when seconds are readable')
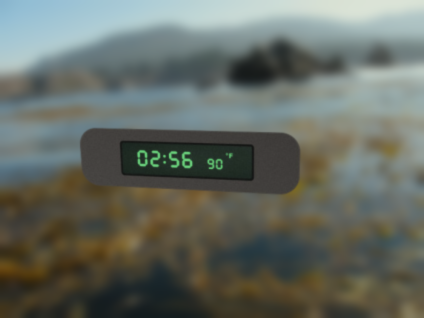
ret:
2,56
